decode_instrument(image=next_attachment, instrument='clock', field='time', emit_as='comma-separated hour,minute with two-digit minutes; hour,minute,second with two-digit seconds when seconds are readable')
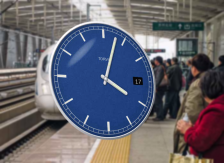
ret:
4,03
